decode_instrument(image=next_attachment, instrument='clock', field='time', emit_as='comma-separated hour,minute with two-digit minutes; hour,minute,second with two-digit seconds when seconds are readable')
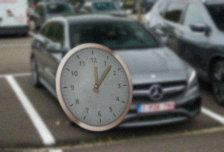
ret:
12,07
